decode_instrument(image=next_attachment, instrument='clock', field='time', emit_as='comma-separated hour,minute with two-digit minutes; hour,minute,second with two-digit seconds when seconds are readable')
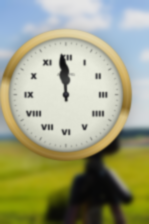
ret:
11,59
